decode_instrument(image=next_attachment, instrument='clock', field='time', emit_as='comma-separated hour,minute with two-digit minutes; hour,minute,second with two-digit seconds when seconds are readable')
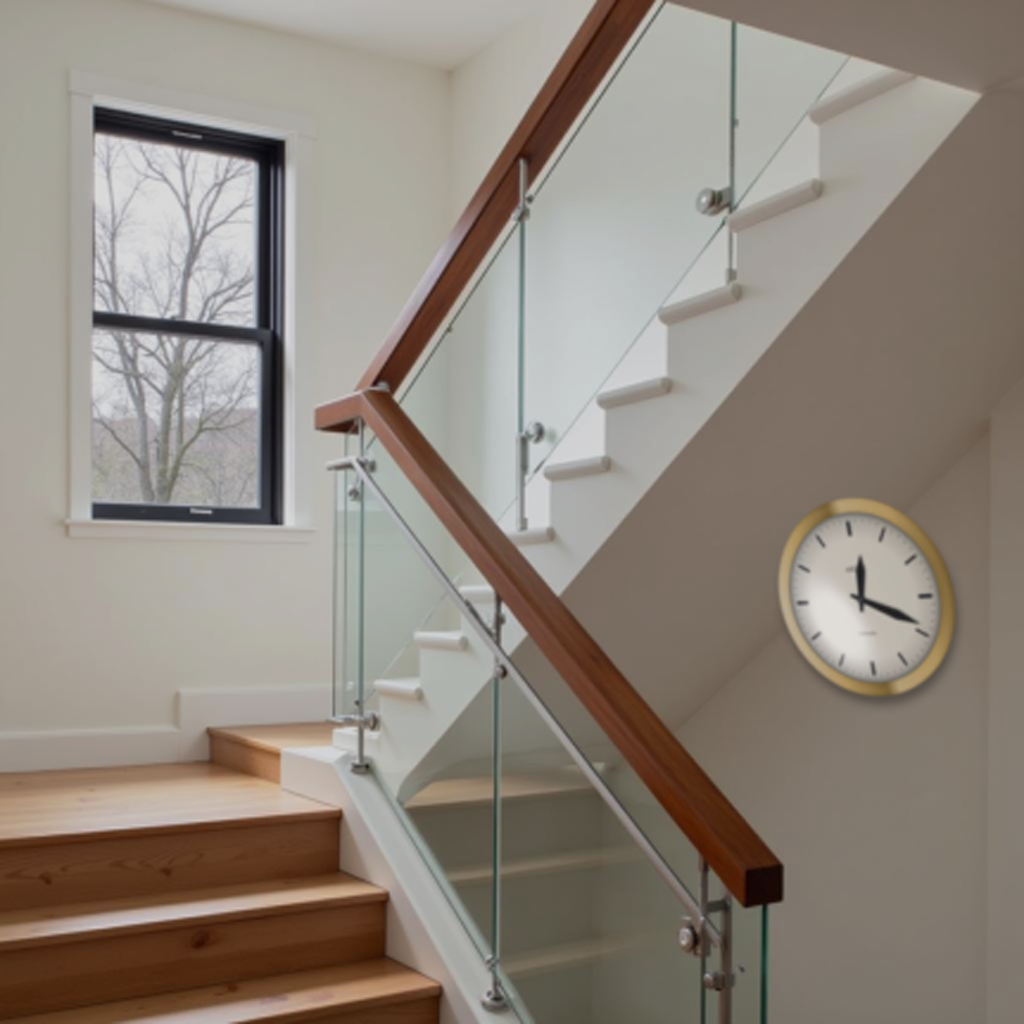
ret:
12,19
